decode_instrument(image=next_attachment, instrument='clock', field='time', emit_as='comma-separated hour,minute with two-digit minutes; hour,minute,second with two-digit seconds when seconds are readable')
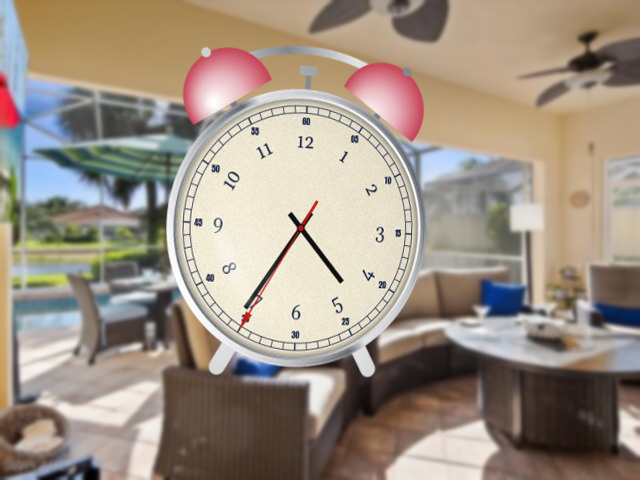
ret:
4,35,35
